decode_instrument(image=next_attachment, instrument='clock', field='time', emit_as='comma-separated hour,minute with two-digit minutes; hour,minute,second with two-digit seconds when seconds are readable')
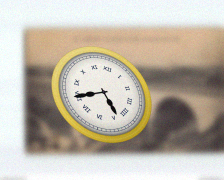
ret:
4,40
